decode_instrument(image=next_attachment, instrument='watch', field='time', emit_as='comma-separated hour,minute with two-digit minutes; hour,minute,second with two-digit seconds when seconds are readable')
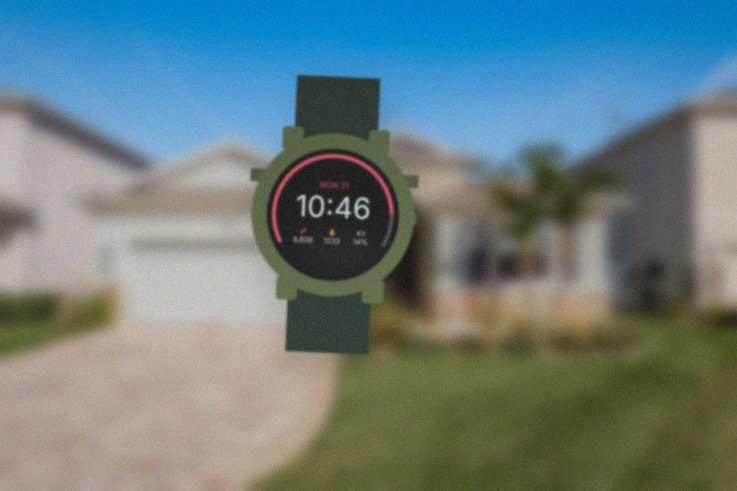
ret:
10,46
